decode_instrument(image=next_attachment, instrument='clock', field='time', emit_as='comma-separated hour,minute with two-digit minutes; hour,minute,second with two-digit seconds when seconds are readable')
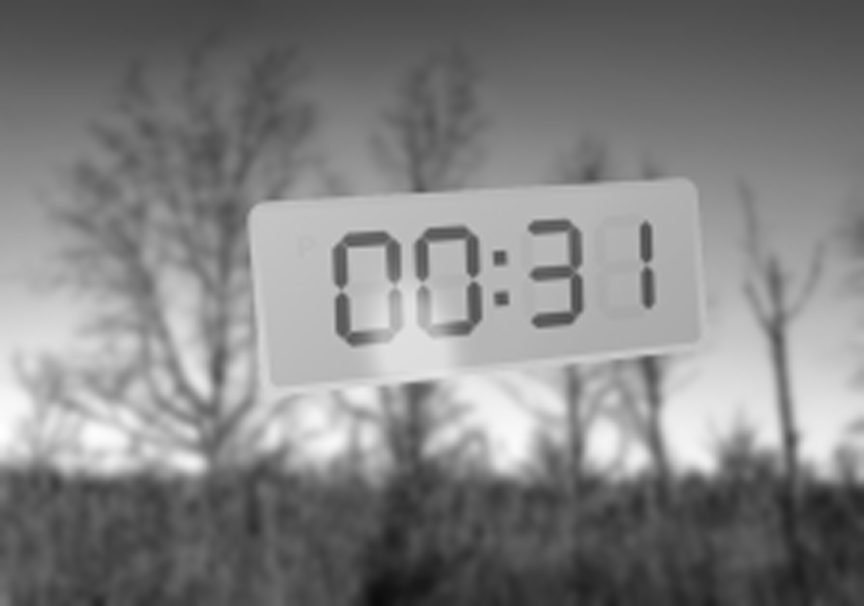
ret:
0,31
